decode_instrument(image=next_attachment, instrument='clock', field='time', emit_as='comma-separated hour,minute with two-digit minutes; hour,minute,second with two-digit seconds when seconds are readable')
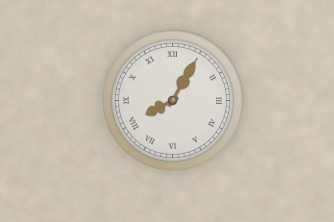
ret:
8,05
